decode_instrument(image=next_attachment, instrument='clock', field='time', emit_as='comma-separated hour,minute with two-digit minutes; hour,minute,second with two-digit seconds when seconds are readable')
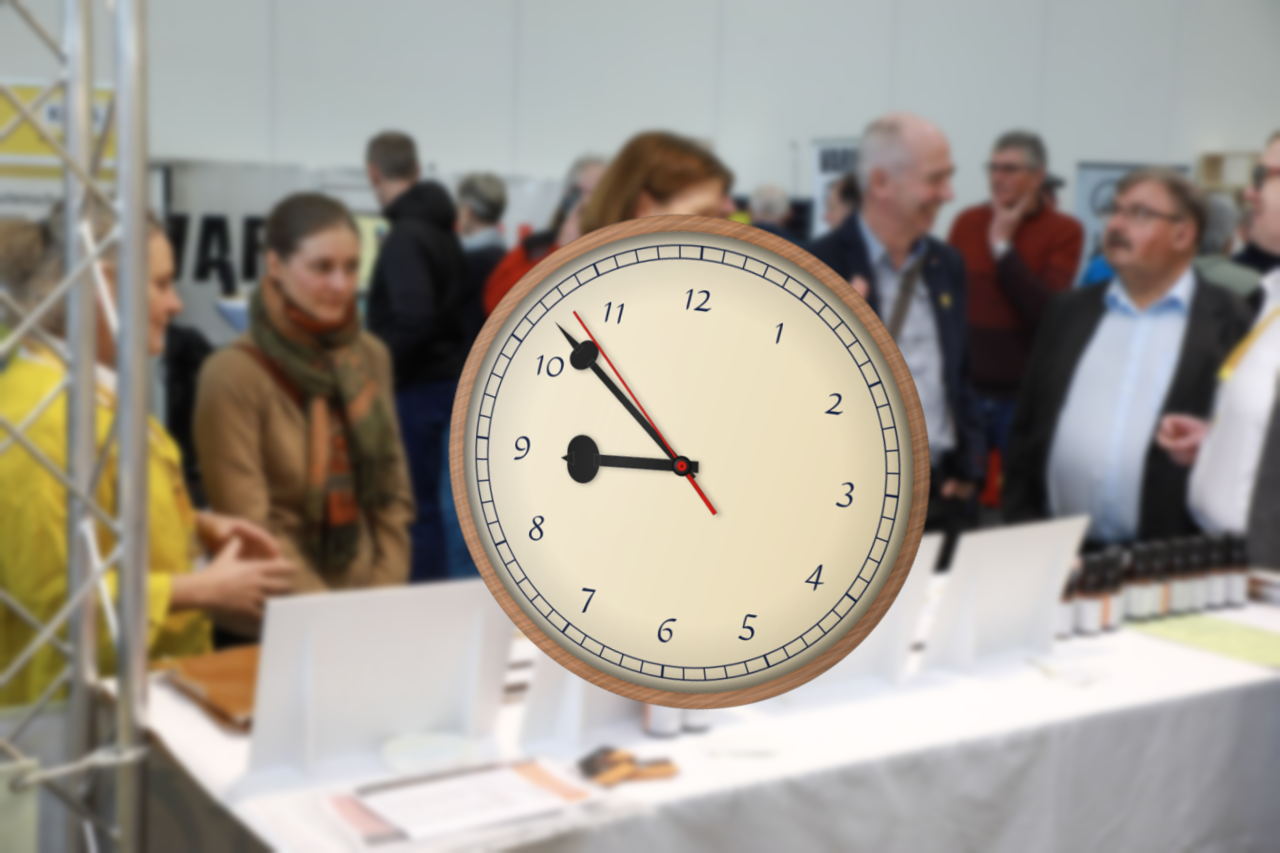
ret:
8,51,53
